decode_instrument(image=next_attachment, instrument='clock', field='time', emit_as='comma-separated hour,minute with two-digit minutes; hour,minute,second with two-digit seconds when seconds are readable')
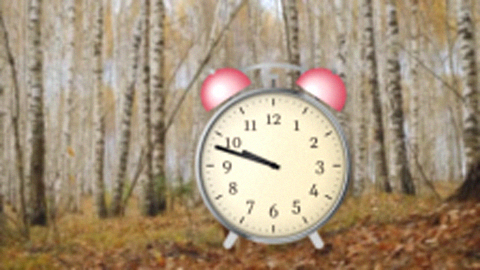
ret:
9,48
